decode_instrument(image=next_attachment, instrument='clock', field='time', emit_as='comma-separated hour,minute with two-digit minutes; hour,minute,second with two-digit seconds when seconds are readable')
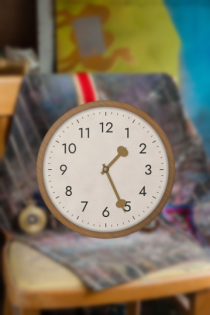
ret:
1,26
